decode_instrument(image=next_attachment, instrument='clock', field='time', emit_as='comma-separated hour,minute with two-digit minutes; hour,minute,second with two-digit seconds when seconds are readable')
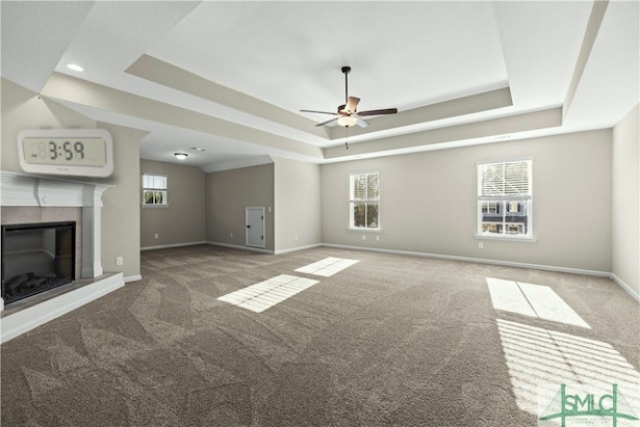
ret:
3,59
